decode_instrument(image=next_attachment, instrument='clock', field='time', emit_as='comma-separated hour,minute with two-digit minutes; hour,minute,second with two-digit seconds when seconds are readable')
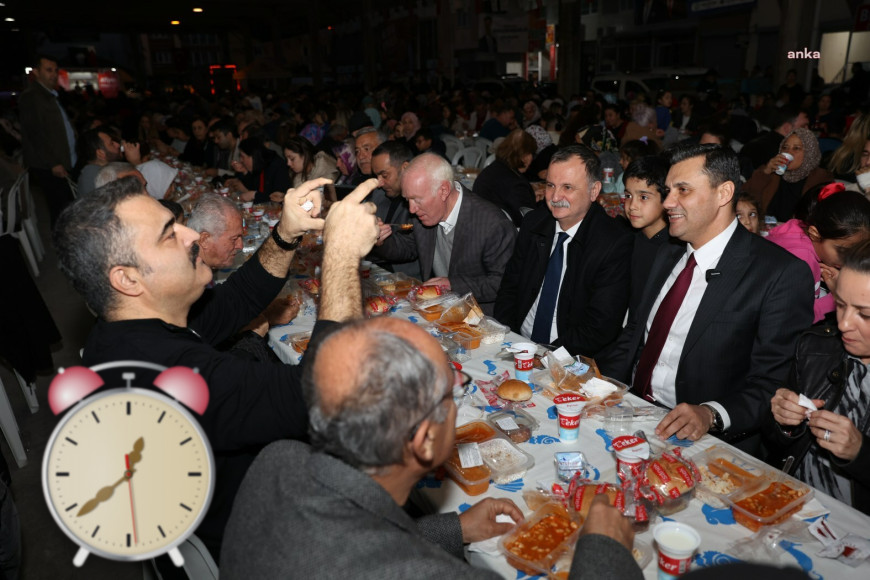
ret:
12,38,29
